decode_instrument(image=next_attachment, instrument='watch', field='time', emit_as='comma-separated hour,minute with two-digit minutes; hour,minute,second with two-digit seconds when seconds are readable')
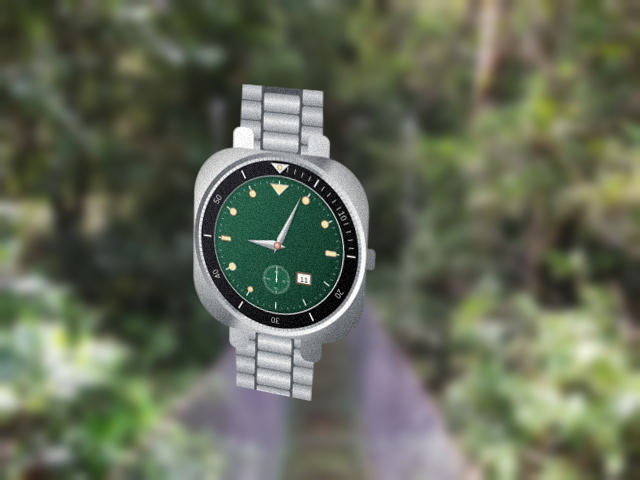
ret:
9,04
